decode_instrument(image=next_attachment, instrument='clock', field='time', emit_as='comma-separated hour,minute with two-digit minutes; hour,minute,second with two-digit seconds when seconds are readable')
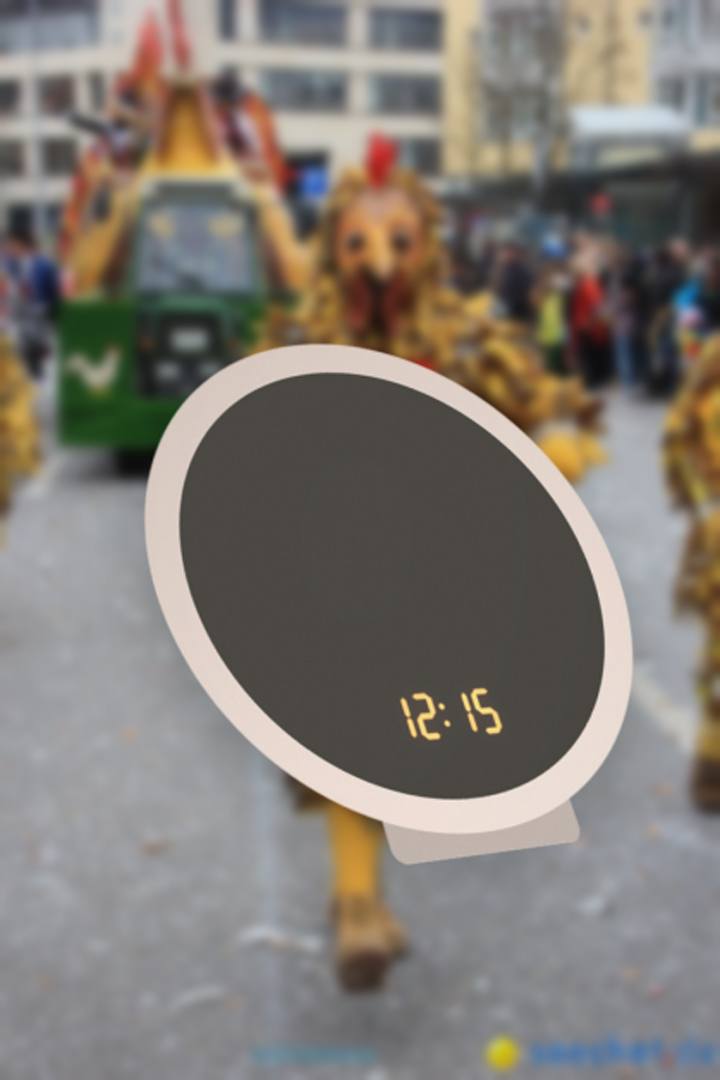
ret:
12,15
